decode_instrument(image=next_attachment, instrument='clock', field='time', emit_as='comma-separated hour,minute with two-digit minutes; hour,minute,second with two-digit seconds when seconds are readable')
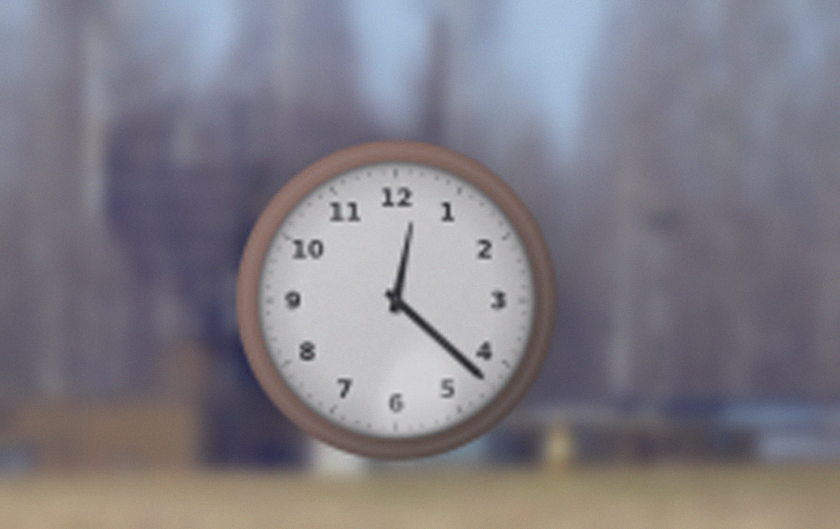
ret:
12,22
